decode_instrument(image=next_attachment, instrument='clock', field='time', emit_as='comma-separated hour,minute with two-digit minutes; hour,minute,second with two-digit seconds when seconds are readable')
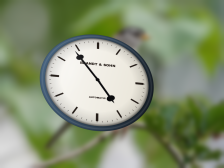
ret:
4,54
